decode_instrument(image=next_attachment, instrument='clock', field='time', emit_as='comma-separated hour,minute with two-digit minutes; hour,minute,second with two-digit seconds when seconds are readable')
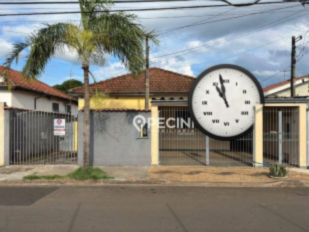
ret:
10,58
